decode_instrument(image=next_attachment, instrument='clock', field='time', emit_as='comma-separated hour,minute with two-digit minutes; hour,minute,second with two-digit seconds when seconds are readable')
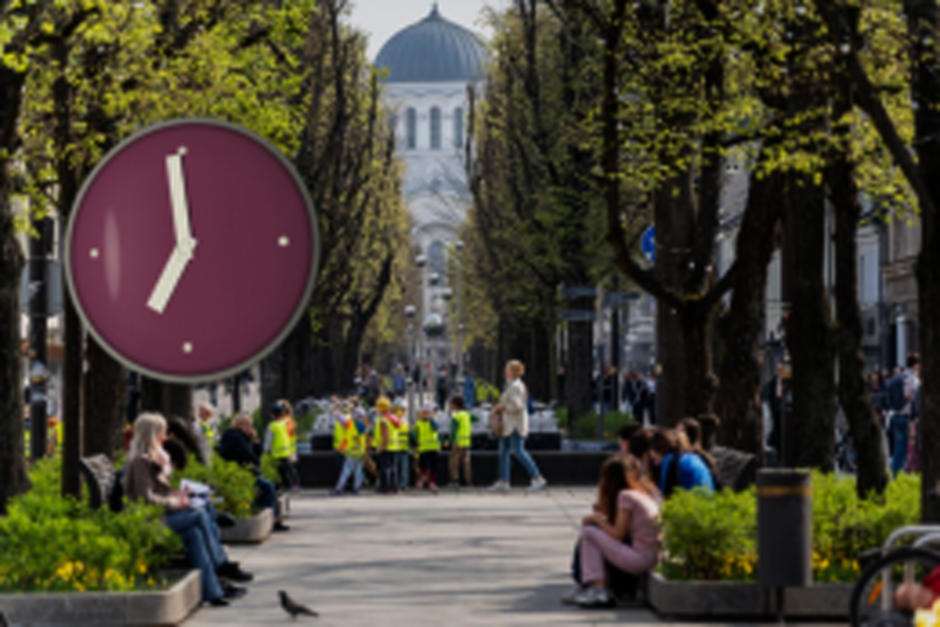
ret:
6,59
